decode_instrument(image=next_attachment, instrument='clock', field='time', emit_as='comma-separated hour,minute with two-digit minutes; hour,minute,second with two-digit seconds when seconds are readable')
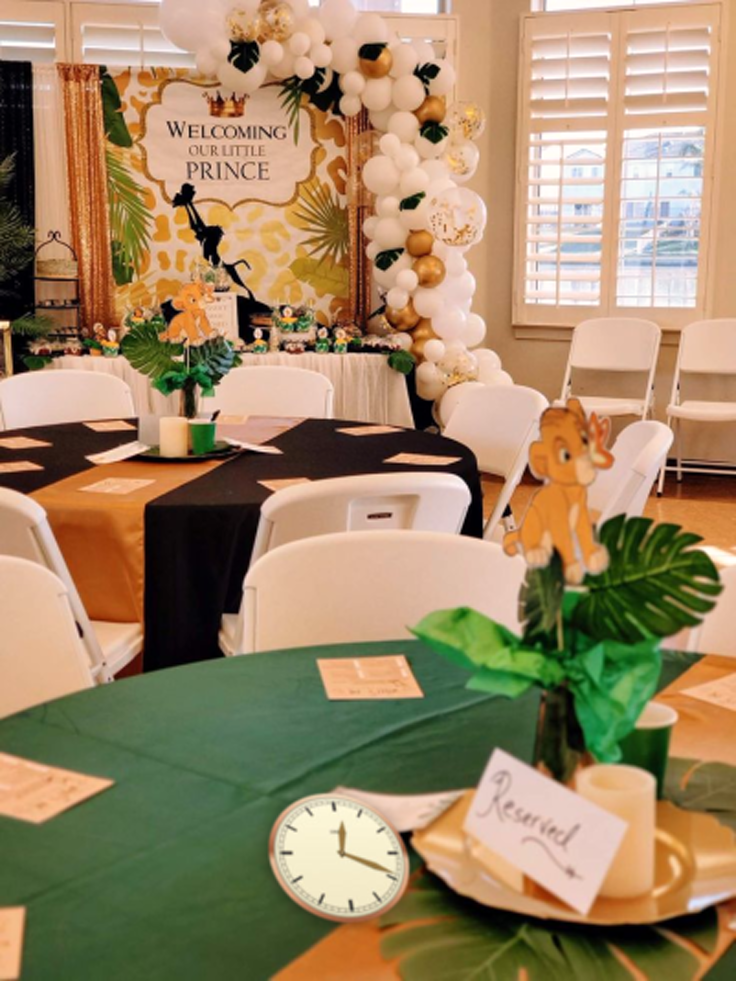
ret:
12,19
